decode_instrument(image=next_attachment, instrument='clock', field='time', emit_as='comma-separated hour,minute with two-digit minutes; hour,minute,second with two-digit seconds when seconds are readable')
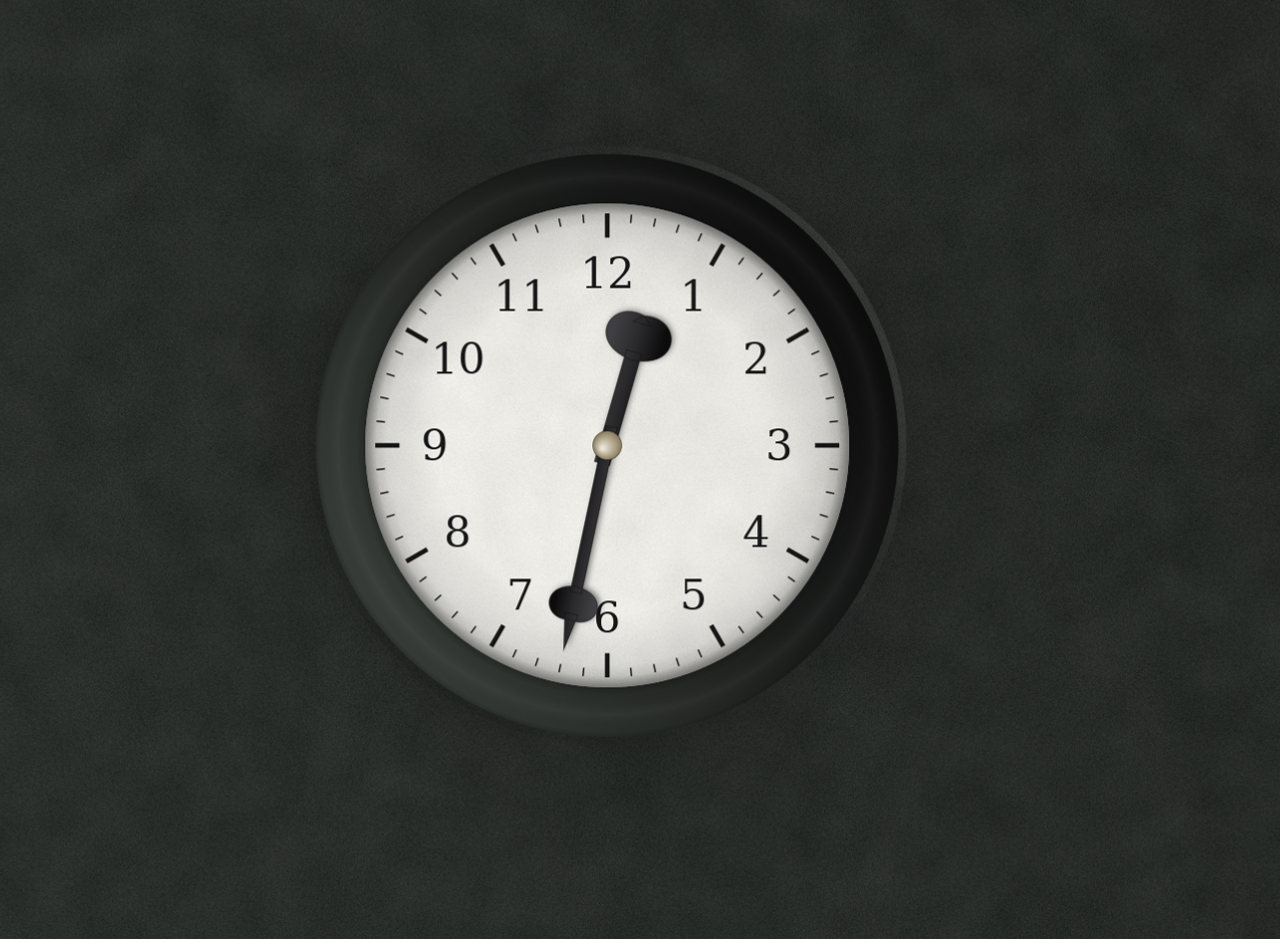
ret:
12,32
